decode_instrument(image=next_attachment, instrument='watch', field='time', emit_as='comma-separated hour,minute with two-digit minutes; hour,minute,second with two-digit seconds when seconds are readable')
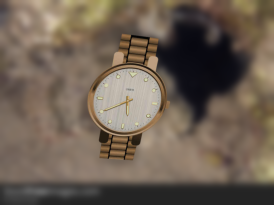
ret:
5,40
